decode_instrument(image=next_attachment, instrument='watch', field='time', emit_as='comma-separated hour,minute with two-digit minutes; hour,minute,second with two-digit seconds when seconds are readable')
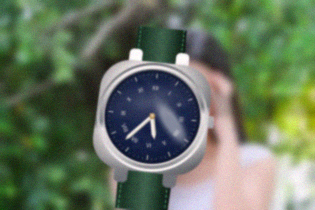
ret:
5,37
